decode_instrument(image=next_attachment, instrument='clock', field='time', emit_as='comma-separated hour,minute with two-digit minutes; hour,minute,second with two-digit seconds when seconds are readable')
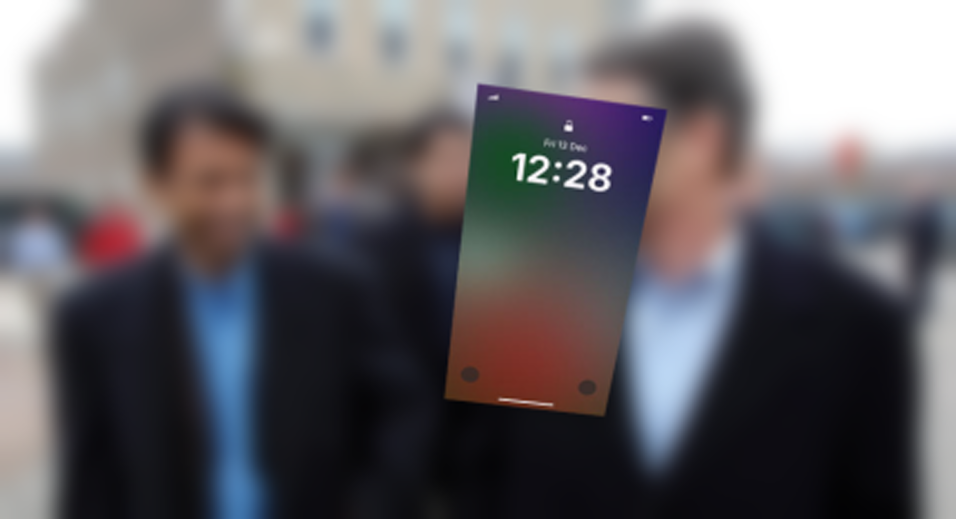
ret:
12,28
